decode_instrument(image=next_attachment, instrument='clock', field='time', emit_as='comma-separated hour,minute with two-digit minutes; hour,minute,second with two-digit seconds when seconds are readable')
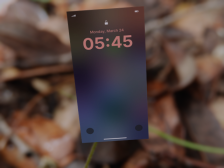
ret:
5,45
